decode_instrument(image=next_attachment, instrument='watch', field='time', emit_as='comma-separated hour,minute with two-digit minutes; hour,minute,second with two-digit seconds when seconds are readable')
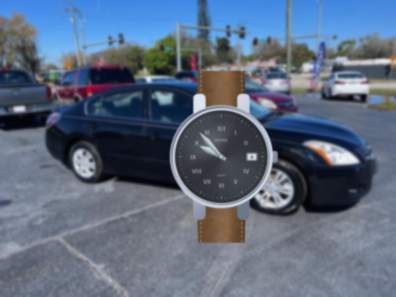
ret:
9,53
